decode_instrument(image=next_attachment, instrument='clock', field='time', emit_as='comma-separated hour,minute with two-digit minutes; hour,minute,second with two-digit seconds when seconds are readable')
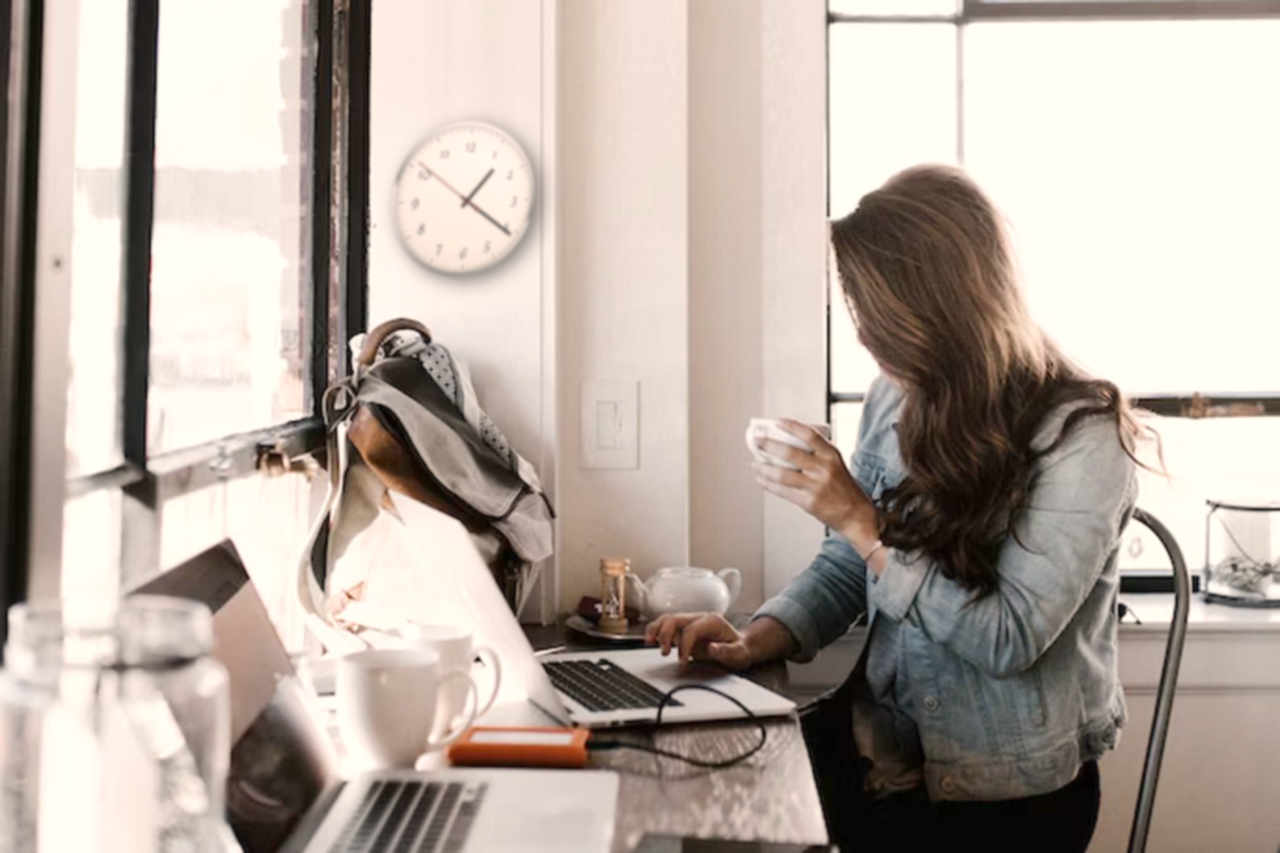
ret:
1,20,51
